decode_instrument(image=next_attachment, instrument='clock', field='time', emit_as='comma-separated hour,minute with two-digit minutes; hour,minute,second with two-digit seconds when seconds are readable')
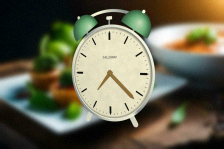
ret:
7,22
